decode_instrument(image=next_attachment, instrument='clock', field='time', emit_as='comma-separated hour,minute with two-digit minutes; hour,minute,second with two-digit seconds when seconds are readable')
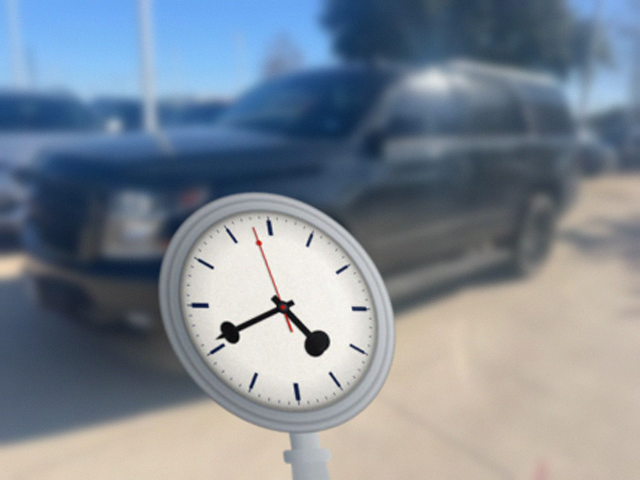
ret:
4,40,58
